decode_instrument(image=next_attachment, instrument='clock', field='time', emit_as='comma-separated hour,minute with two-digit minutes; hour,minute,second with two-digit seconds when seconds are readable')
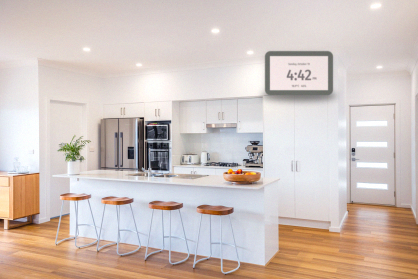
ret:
4,42
